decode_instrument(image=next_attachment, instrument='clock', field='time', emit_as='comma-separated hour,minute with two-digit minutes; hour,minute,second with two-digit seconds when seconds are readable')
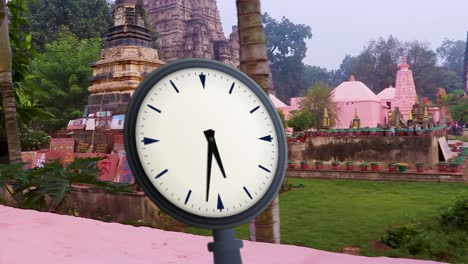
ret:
5,32
